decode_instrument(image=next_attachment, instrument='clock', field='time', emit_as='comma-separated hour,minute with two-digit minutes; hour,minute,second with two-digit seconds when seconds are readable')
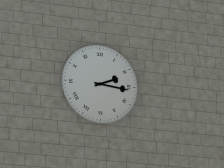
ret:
2,16
